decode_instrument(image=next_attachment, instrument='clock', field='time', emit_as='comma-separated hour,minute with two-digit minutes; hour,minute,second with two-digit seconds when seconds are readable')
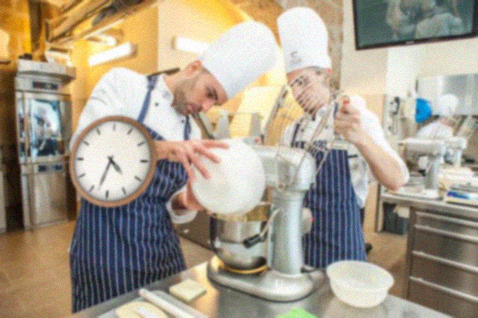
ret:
4,33
